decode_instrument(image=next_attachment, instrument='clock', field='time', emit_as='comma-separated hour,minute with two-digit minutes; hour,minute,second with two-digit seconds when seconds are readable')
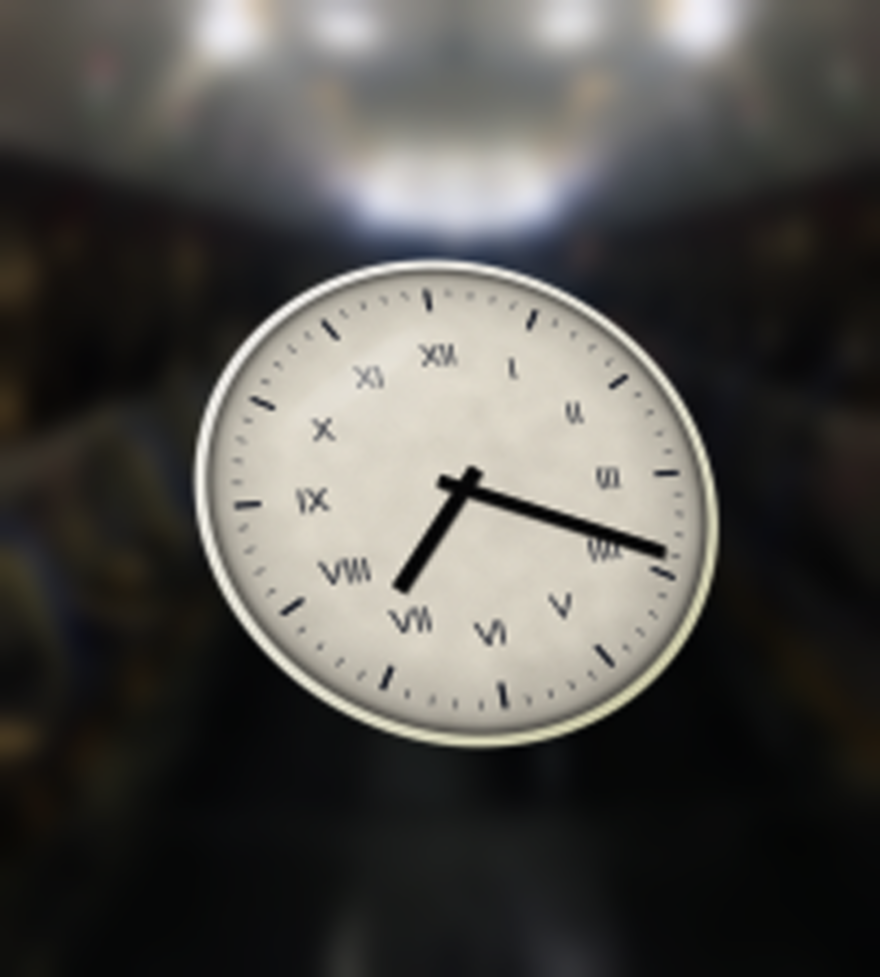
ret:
7,19
